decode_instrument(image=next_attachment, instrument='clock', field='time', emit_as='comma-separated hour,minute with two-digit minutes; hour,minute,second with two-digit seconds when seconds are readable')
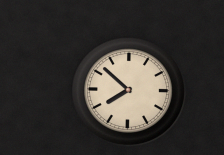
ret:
7,52
